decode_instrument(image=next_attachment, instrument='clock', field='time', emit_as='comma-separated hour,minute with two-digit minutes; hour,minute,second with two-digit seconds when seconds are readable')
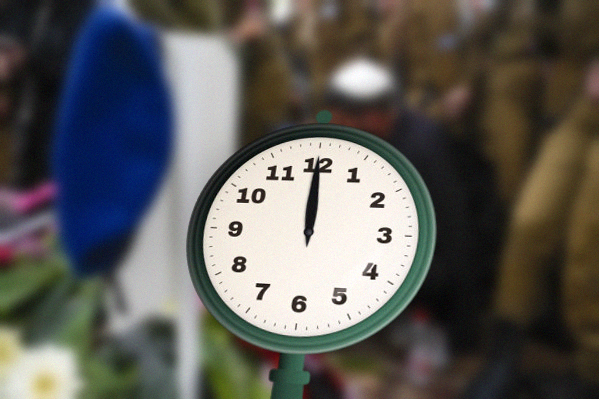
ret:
12,00
